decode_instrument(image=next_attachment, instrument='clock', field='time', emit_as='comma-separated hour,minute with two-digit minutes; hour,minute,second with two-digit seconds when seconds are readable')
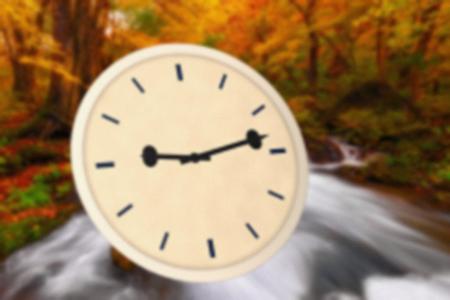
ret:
9,13
